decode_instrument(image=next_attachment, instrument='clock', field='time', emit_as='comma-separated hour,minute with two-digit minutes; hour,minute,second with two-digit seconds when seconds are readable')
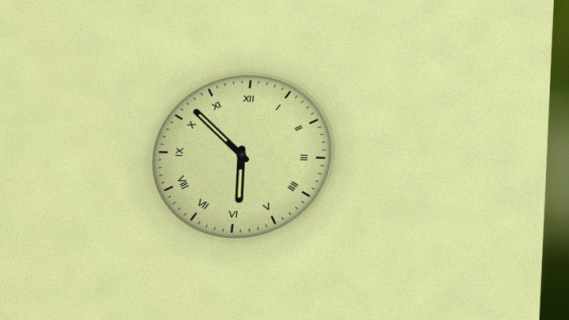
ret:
5,52
